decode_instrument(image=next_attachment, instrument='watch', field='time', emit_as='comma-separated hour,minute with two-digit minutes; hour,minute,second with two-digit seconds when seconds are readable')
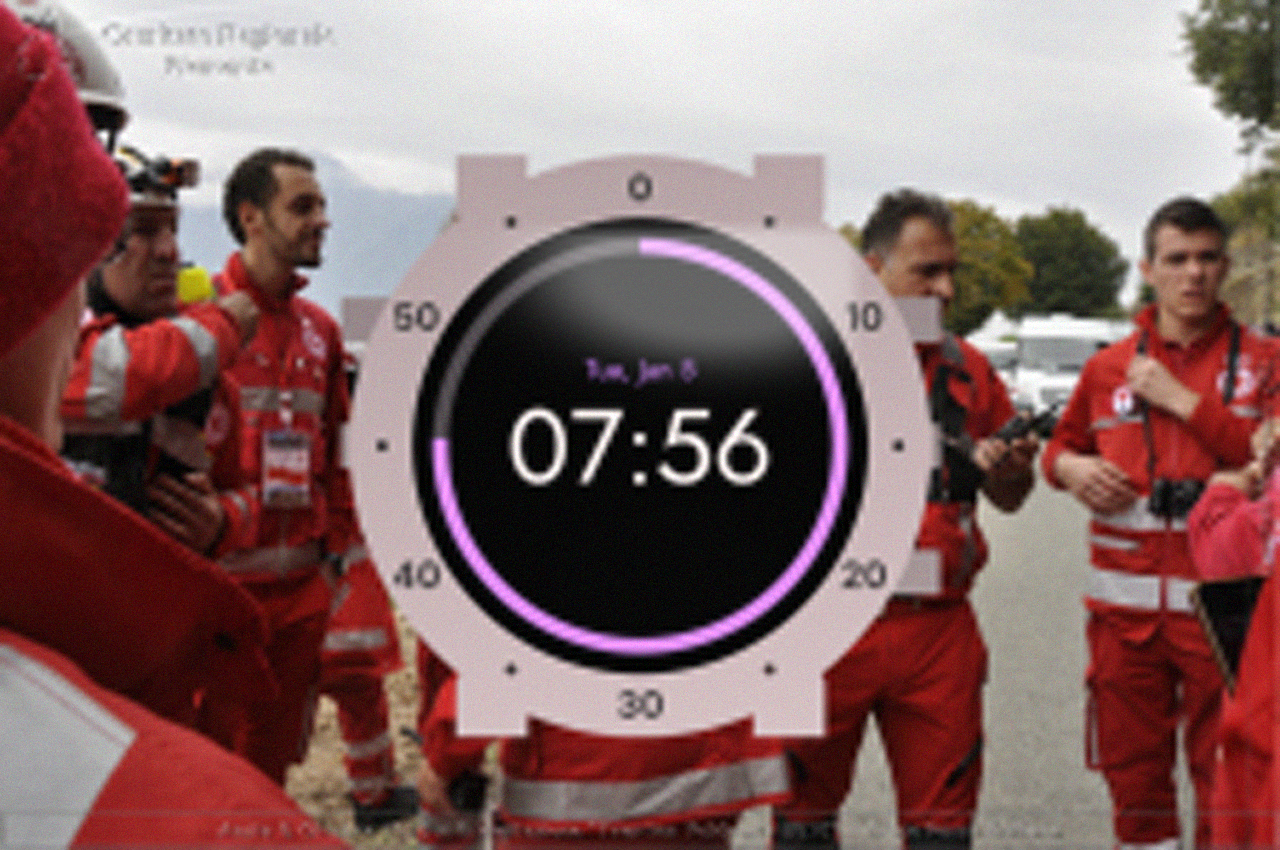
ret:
7,56
